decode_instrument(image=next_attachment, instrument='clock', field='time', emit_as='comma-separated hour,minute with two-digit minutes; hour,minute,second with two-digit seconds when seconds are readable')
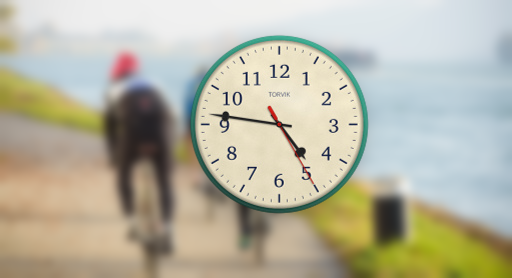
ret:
4,46,25
